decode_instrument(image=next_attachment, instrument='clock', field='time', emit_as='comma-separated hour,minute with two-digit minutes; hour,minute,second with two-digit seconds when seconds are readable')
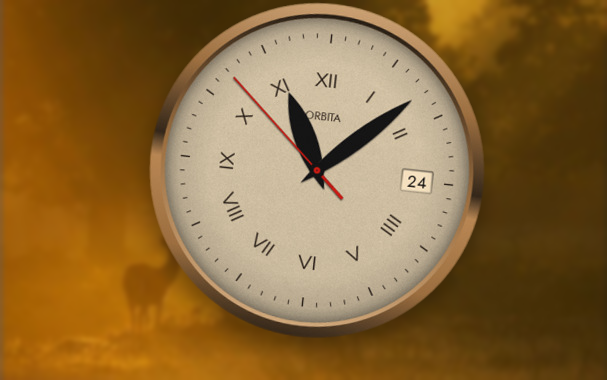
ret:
11,07,52
